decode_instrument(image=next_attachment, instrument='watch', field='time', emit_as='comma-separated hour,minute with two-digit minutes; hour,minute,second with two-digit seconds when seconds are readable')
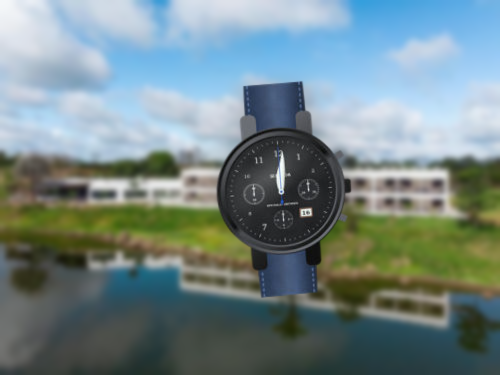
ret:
12,01
